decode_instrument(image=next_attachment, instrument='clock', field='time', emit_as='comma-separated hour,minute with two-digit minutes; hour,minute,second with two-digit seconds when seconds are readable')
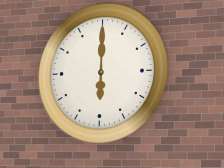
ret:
6,00
